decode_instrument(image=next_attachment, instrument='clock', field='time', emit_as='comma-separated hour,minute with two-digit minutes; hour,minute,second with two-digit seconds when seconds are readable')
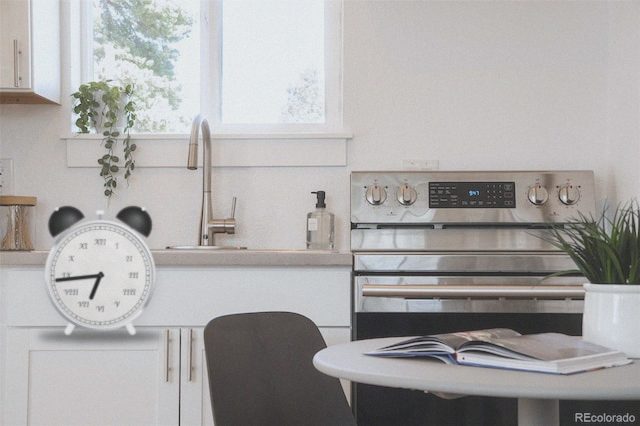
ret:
6,44
